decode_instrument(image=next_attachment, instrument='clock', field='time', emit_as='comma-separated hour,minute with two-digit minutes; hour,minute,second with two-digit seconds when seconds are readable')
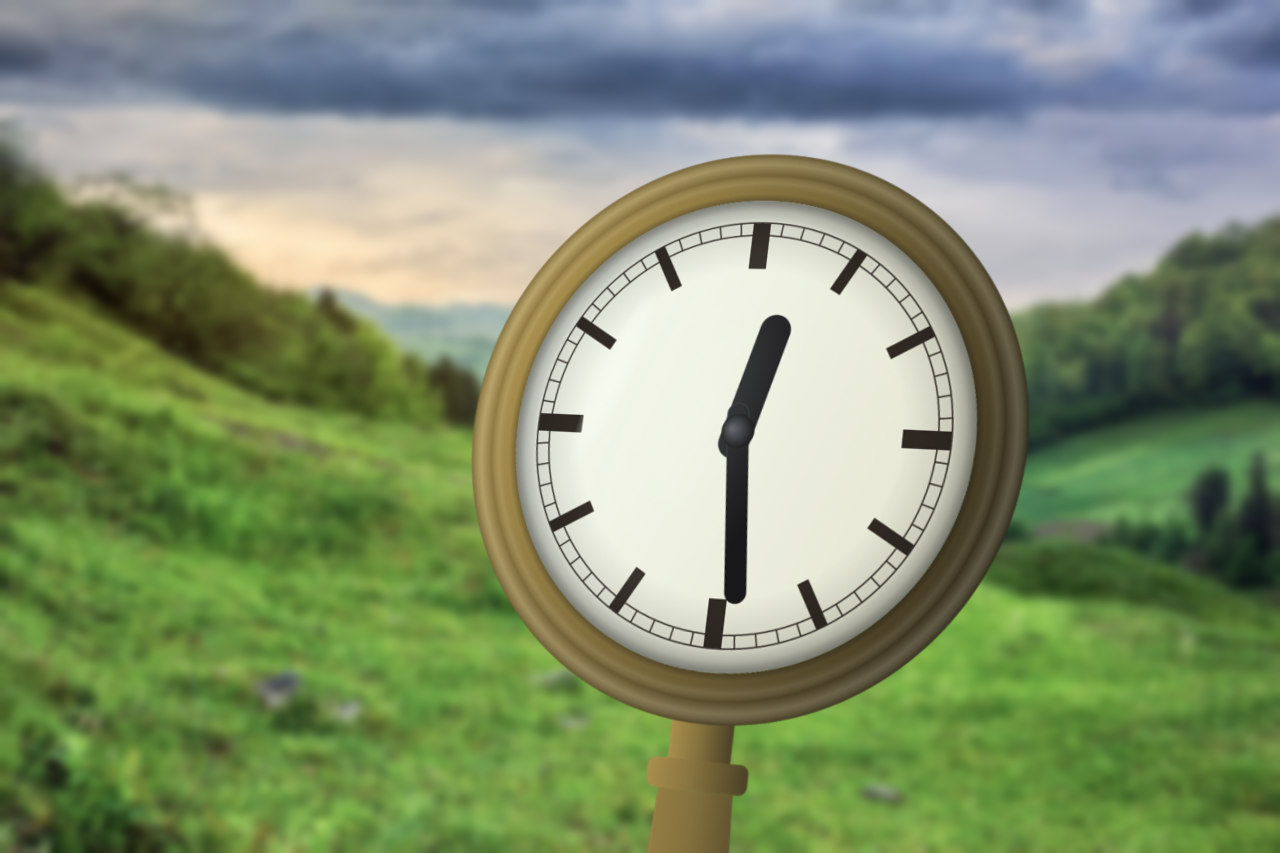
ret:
12,29
